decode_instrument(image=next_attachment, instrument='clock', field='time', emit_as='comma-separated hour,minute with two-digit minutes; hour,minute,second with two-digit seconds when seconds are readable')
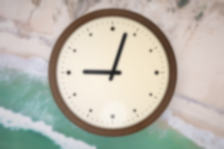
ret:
9,03
